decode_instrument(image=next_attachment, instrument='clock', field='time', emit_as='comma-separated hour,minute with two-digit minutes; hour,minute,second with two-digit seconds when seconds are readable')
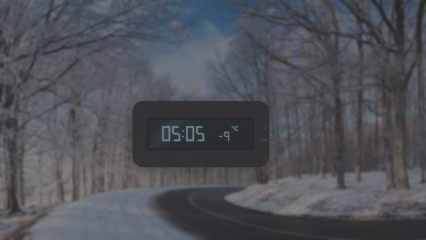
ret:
5,05
